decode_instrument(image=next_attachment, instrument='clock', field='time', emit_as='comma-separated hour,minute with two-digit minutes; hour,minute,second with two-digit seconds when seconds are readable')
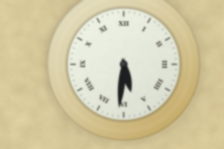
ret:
5,31
